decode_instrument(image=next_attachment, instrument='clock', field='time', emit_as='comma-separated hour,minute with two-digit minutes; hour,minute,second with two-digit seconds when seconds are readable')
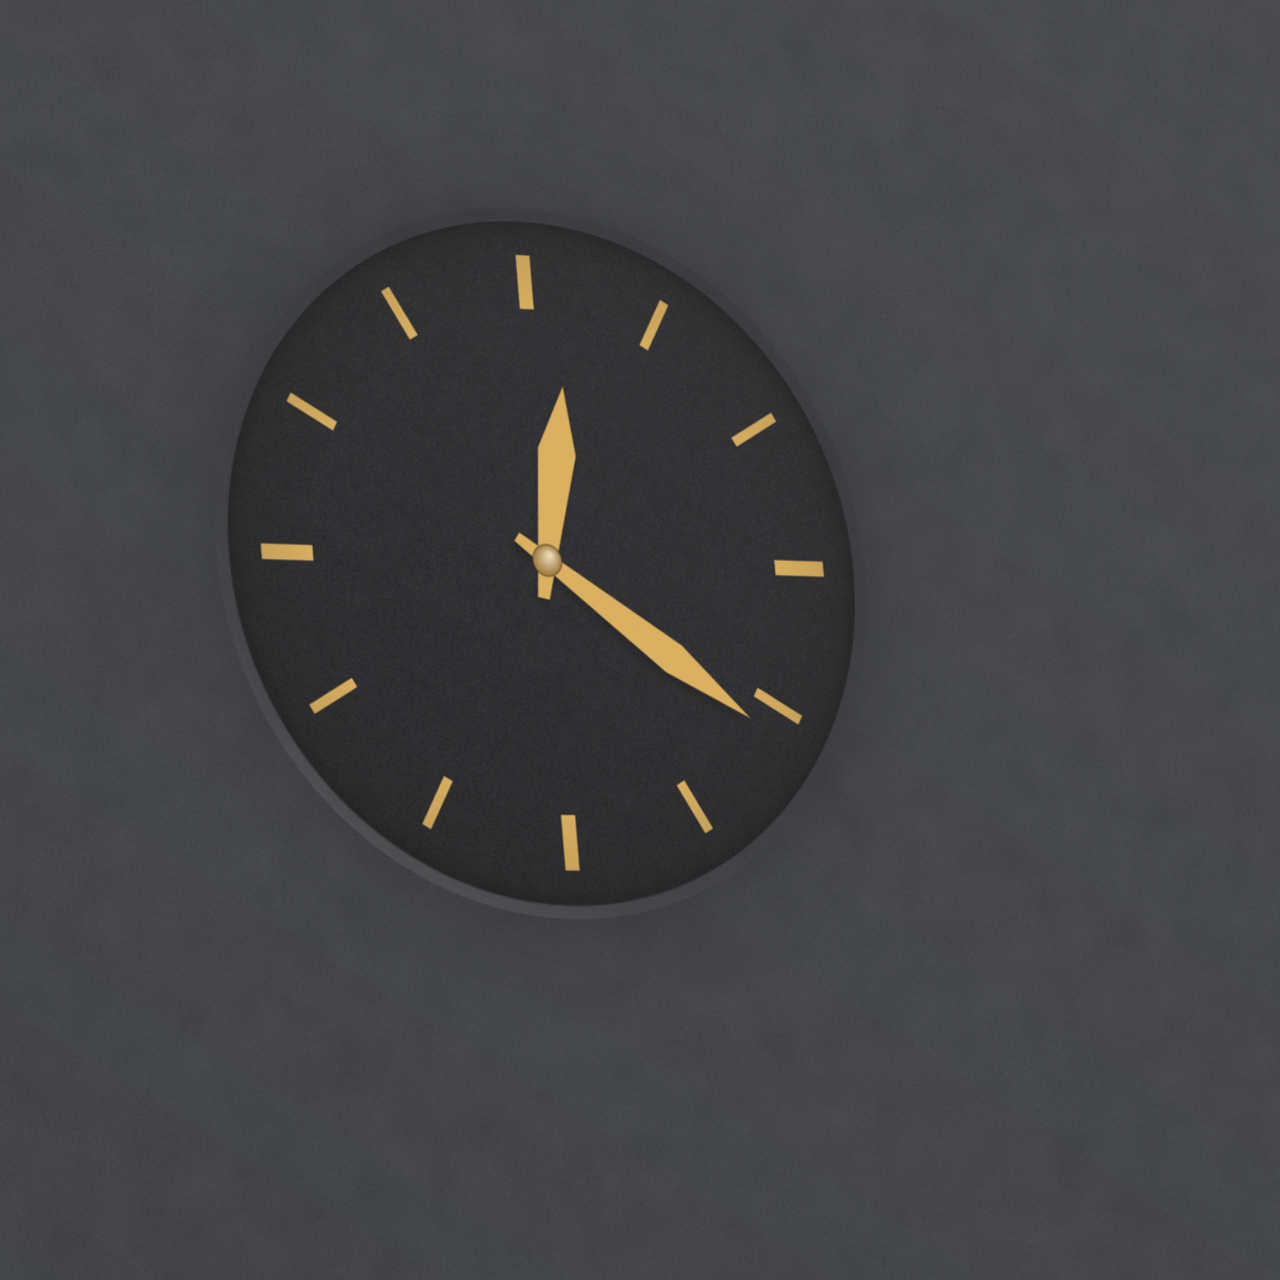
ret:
12,21
